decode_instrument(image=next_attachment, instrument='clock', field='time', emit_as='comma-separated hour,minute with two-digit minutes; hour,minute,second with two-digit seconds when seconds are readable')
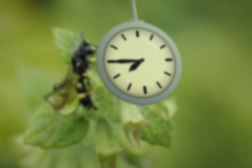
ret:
7,45
